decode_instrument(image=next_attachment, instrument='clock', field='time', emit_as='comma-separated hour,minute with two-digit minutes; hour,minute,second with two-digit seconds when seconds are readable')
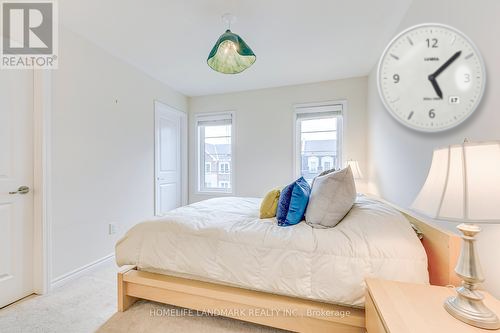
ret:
5,08
